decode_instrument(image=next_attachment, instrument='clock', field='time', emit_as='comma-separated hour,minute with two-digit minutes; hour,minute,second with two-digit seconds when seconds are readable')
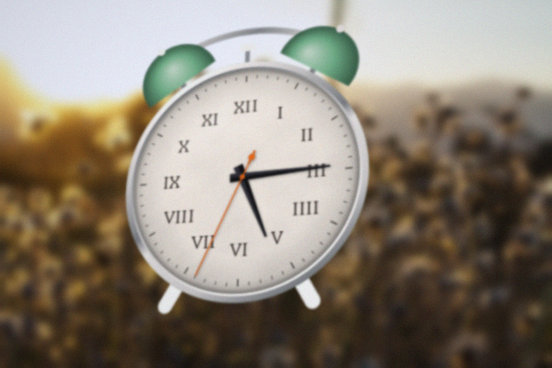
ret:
5,14,34
